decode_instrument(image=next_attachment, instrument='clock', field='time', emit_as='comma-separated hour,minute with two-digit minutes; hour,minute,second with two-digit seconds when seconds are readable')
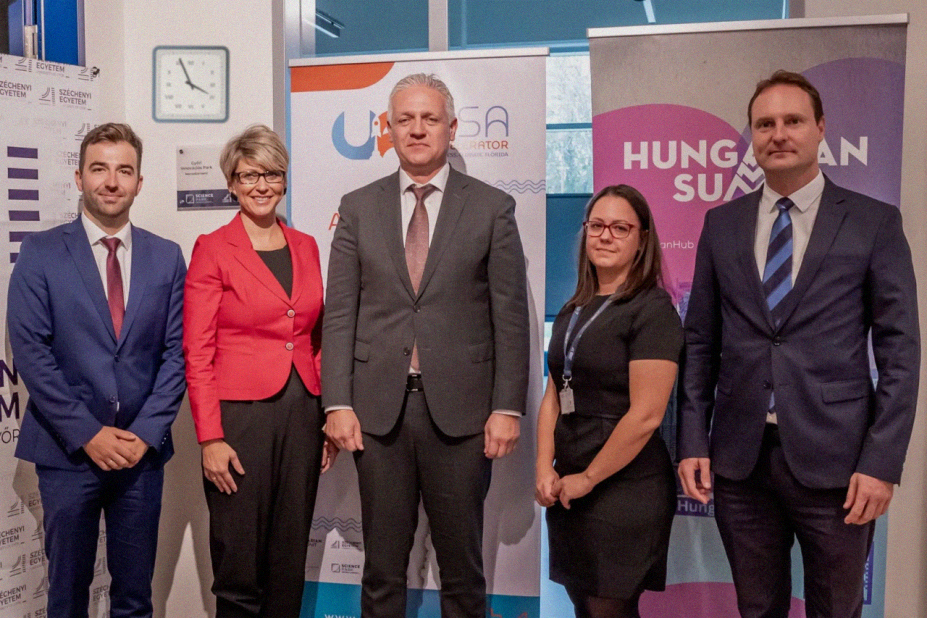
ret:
3,56
